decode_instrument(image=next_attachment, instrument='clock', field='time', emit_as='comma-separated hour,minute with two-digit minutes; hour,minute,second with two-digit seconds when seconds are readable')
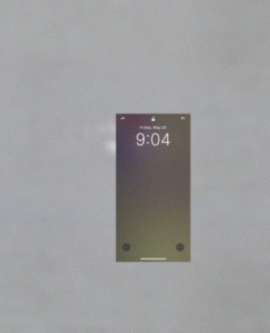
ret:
9,04
